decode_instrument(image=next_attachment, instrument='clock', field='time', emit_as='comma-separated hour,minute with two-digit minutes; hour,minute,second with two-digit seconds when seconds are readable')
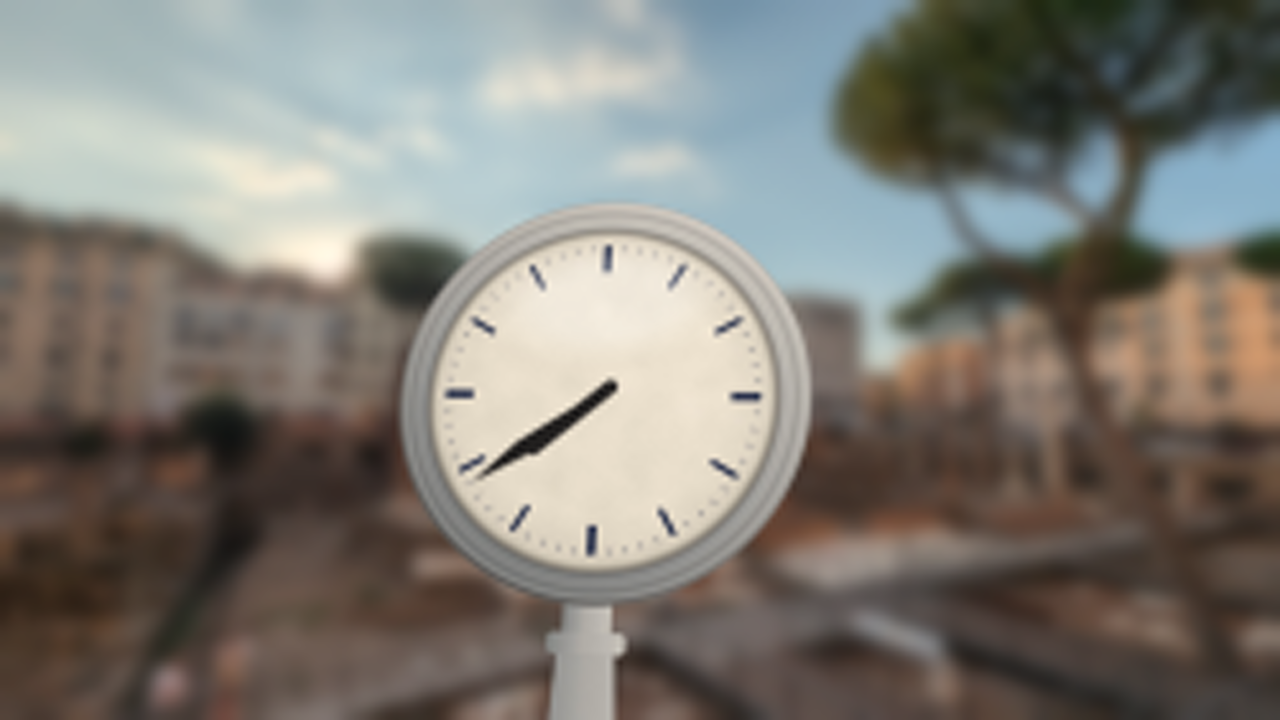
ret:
7,39
